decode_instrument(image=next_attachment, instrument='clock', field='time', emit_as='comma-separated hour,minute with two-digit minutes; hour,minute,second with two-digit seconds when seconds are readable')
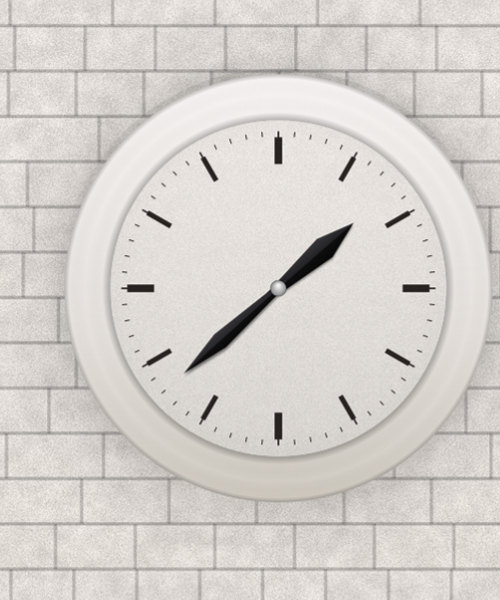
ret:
1,38
